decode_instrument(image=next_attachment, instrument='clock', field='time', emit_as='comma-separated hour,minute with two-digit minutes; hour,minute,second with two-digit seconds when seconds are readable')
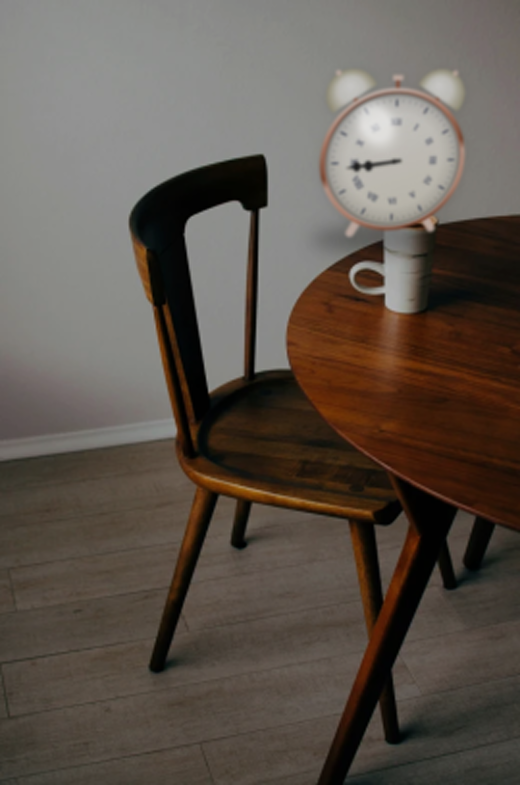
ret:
8,44
